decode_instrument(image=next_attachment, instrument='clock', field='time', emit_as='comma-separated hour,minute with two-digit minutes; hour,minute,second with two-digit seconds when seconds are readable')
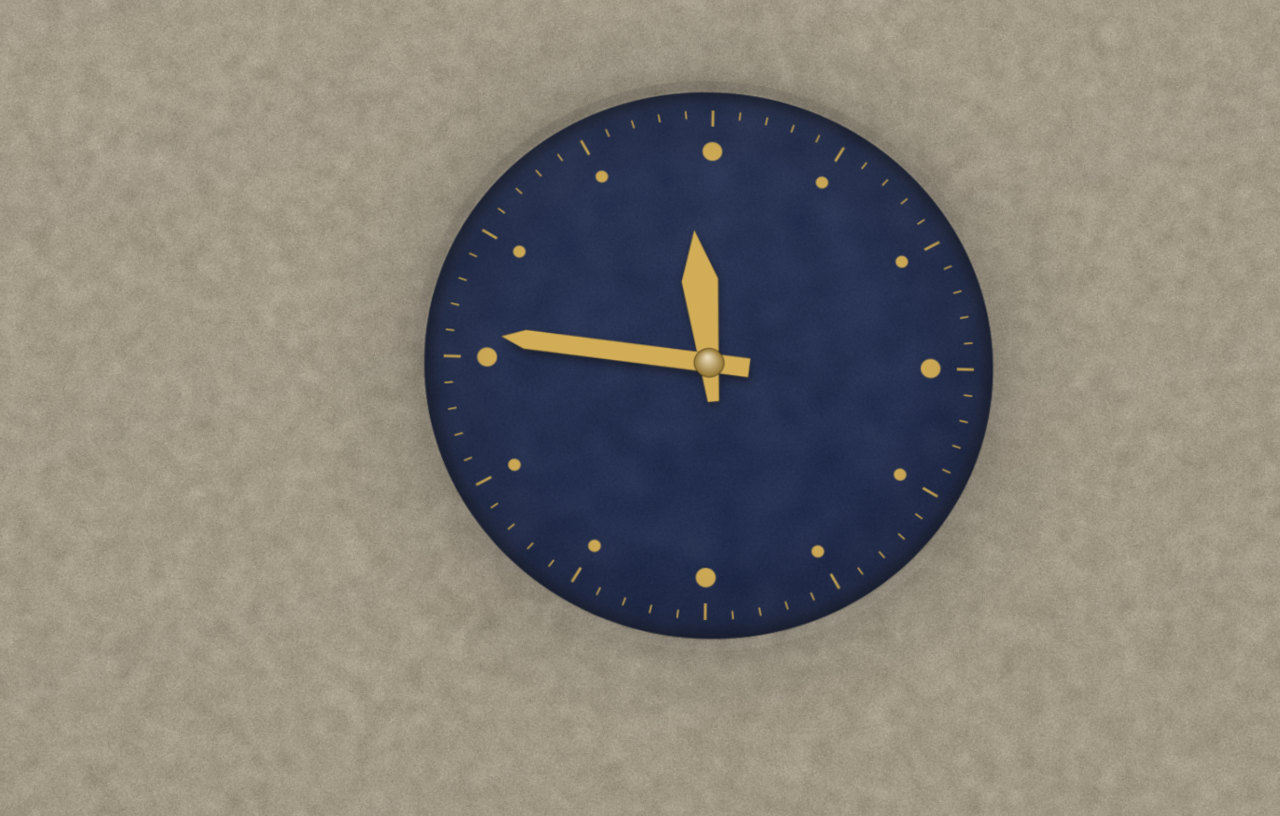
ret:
11,46
